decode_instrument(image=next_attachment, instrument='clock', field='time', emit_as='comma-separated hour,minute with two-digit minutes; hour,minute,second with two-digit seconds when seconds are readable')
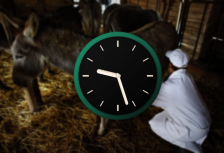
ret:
9,27
